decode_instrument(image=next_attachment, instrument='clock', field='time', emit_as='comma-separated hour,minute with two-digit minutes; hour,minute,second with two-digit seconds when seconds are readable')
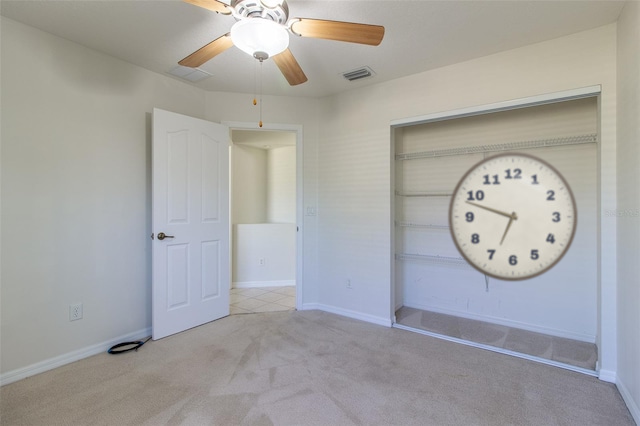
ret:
6,48
